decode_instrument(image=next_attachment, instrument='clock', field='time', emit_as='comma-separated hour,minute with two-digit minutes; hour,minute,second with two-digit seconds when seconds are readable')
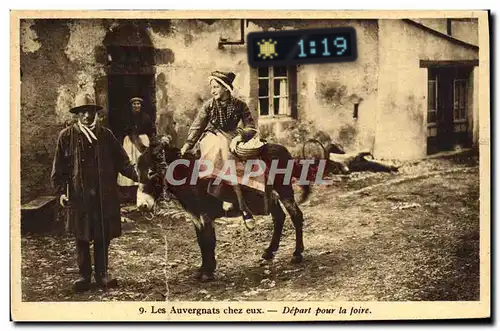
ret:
1,19
